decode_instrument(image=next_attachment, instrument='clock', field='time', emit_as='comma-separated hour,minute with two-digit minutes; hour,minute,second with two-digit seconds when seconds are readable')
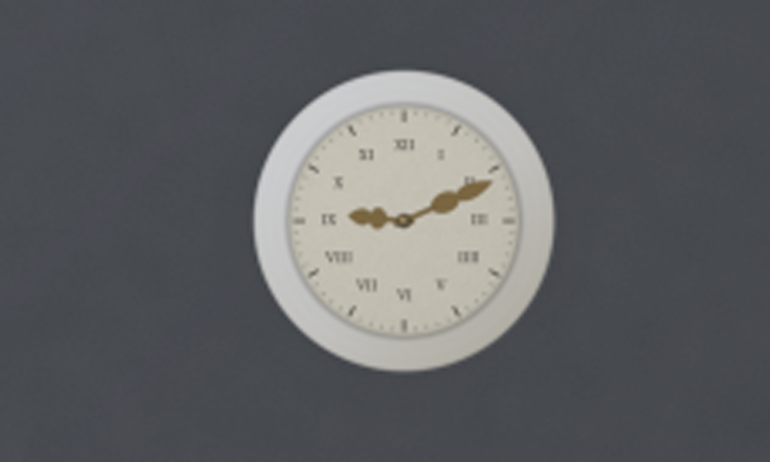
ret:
9,11
